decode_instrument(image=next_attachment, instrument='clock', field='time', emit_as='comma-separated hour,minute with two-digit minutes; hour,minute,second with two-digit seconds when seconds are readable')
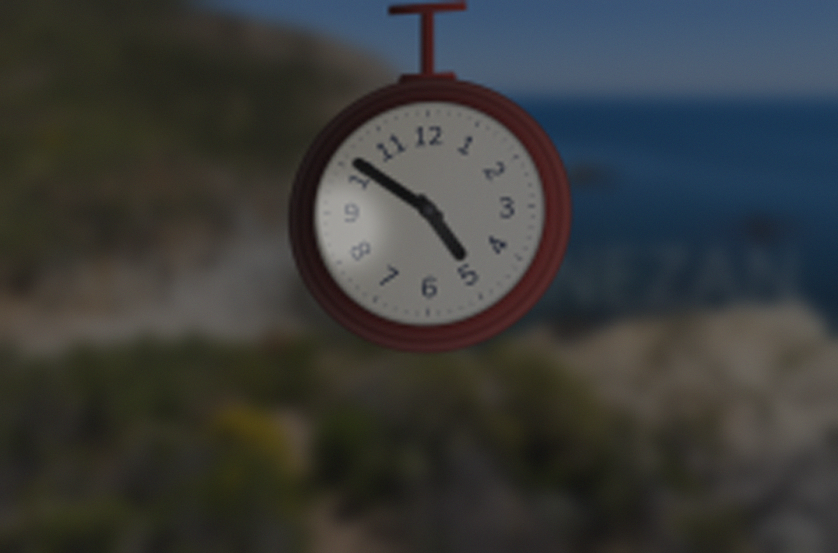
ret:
4,51
